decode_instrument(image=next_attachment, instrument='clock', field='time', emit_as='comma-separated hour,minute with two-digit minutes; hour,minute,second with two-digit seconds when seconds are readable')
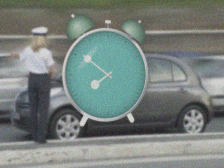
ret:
7,51
